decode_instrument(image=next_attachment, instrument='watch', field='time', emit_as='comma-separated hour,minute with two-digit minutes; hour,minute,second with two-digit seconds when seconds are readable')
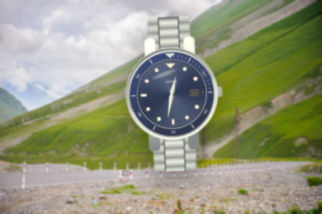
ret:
12,32
